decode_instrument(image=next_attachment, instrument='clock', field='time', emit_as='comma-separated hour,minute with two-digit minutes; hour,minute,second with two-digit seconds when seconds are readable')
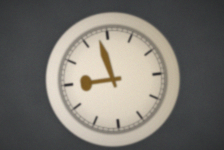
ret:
8,58
